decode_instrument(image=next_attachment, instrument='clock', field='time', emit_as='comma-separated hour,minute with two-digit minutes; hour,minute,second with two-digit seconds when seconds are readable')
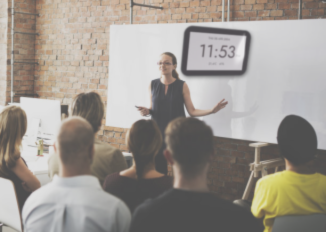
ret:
11,53
